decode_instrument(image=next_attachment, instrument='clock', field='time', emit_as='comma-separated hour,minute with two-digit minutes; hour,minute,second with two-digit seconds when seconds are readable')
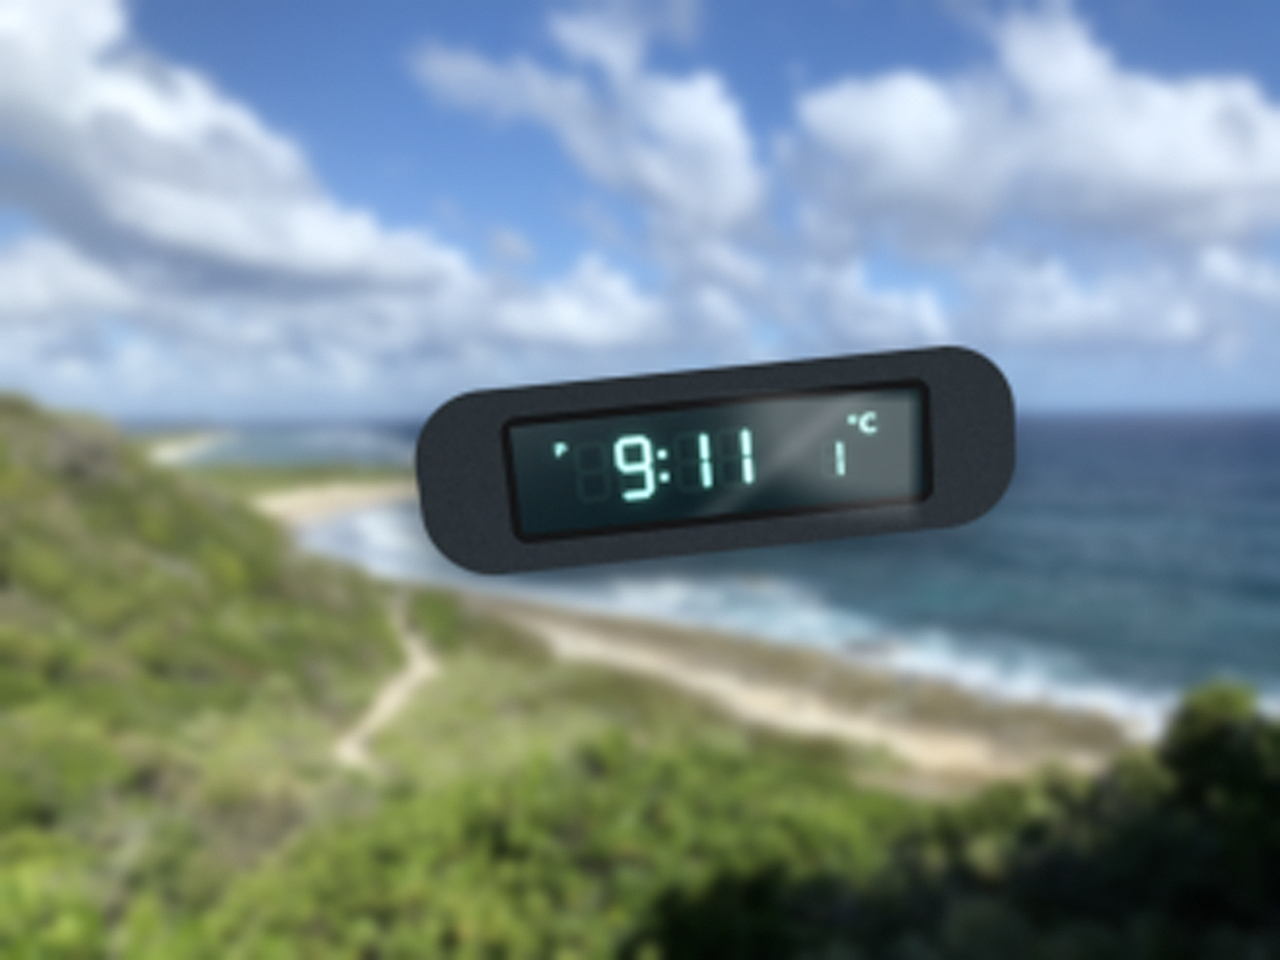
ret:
9,11
